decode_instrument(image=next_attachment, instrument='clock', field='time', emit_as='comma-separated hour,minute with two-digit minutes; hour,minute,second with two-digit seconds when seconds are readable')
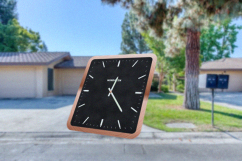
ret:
12,23
